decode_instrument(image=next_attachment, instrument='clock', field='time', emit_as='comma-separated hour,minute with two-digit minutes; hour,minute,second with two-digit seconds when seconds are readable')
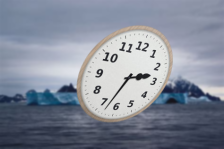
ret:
2,33
